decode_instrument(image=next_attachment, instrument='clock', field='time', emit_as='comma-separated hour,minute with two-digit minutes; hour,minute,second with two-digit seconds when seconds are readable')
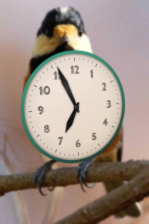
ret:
6,56
